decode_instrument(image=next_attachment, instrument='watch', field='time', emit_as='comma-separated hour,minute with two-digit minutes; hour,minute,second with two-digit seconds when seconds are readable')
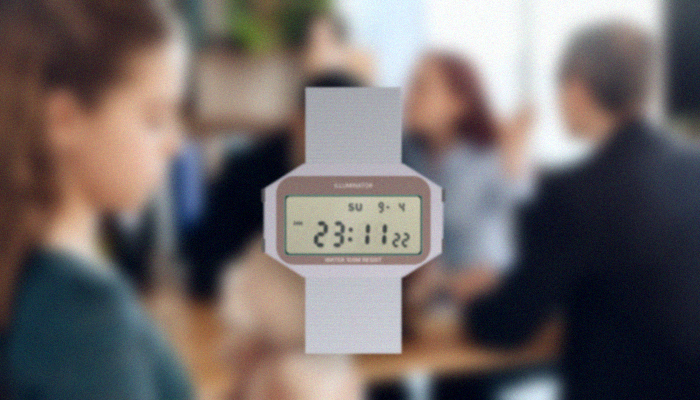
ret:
23,11,22
